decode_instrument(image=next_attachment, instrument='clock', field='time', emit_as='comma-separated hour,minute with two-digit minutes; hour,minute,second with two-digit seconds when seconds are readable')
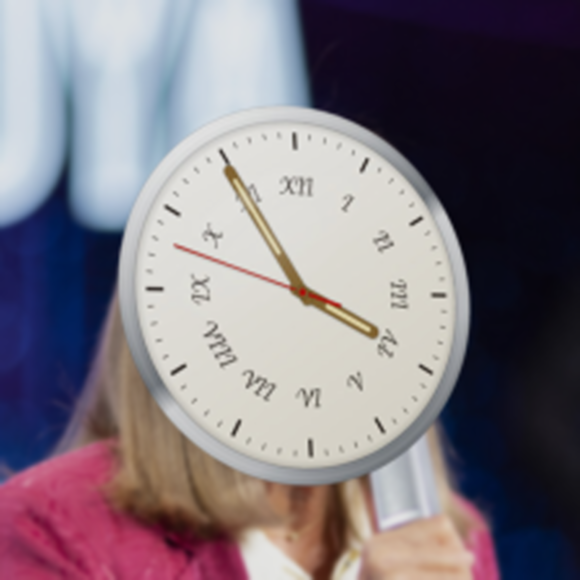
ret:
3,54,48
